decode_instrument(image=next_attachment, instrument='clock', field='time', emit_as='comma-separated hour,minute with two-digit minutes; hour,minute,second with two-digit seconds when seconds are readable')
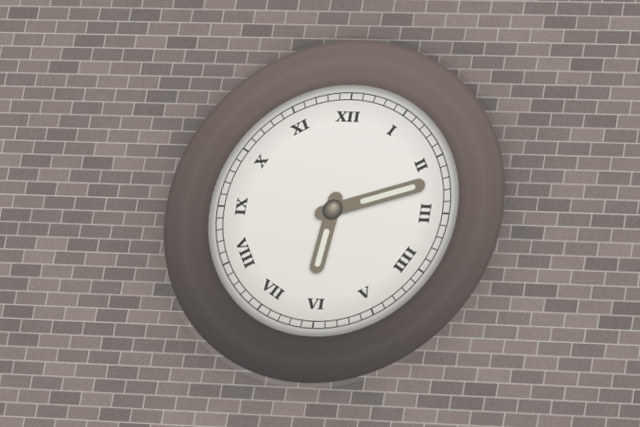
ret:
6,12
